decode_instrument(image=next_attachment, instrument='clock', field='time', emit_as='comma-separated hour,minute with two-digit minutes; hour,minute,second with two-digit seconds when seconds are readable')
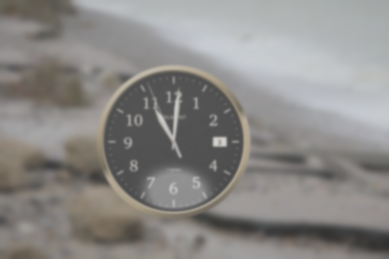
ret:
11,00,56
